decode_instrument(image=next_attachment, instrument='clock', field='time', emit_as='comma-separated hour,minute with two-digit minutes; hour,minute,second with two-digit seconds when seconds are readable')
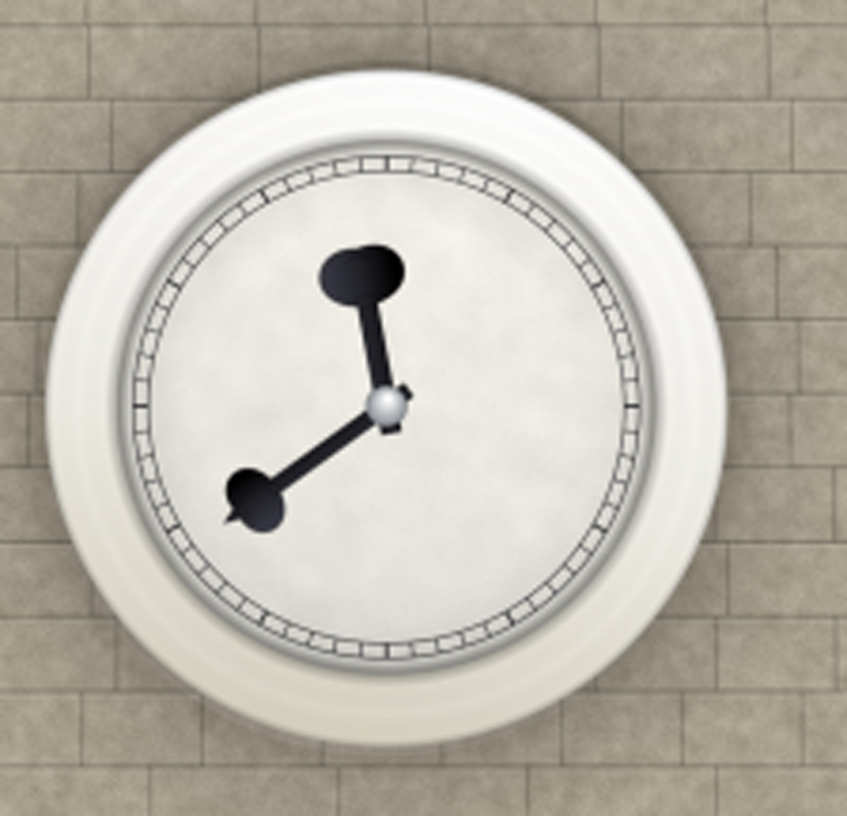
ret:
11,39
